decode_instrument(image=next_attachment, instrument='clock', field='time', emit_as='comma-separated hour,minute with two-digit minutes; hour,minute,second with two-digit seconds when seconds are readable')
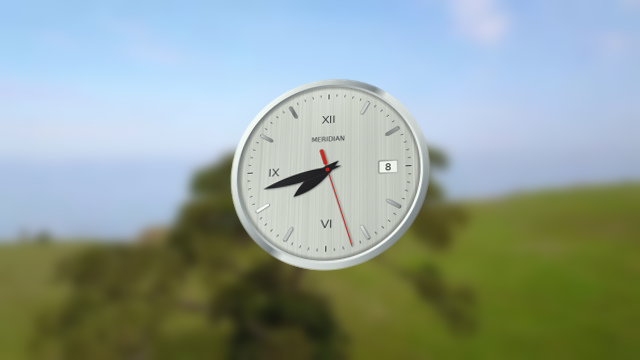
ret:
7,42,27
